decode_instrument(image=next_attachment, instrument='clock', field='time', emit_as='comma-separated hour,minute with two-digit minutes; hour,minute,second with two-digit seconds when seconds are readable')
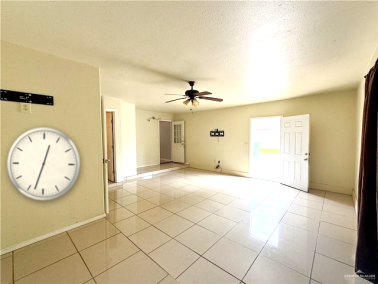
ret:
12,33
